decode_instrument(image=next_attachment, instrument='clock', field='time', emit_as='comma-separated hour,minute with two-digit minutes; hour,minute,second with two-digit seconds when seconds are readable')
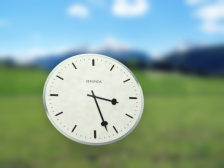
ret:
3,27
